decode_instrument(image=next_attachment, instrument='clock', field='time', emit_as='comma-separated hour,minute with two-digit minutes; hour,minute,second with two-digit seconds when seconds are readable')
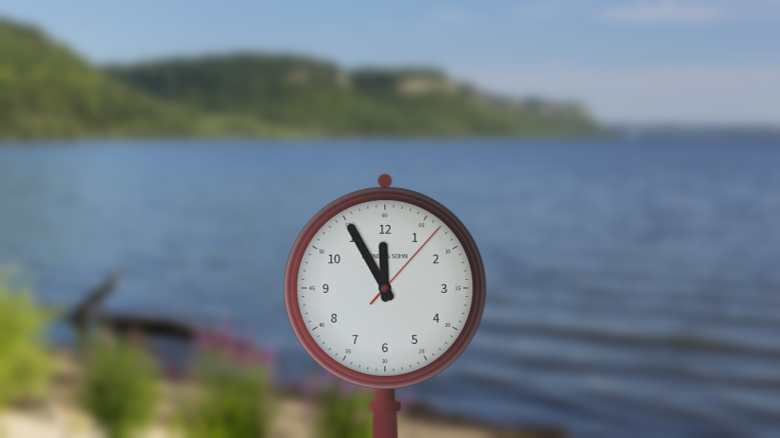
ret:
11,55,07
